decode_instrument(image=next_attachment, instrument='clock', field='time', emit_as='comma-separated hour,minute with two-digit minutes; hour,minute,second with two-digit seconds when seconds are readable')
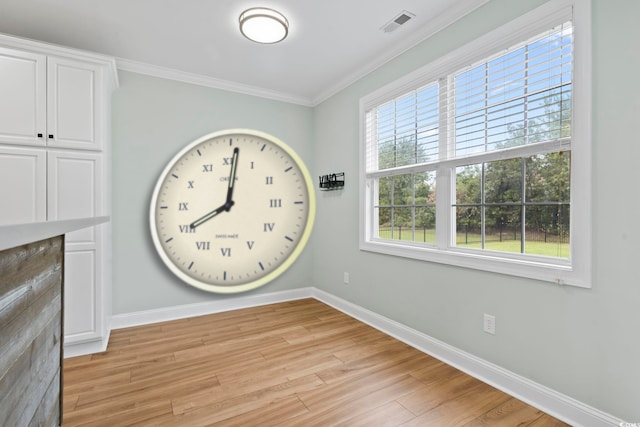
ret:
8,01
